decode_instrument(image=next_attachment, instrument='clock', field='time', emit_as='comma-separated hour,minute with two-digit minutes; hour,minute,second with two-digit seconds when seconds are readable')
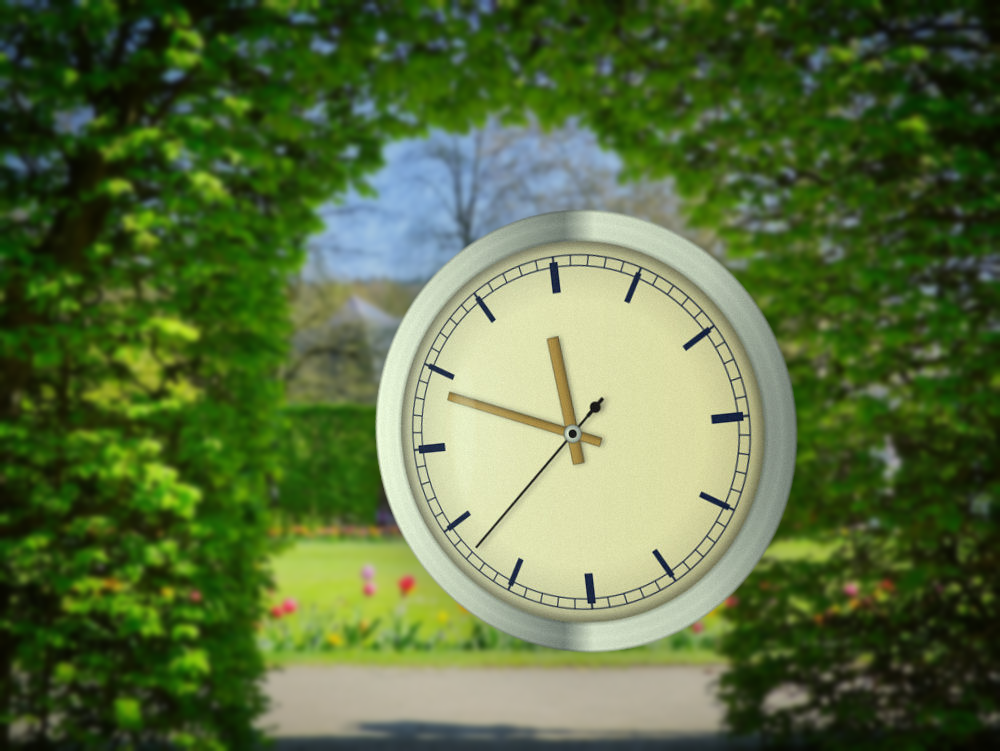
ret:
11,48,38
